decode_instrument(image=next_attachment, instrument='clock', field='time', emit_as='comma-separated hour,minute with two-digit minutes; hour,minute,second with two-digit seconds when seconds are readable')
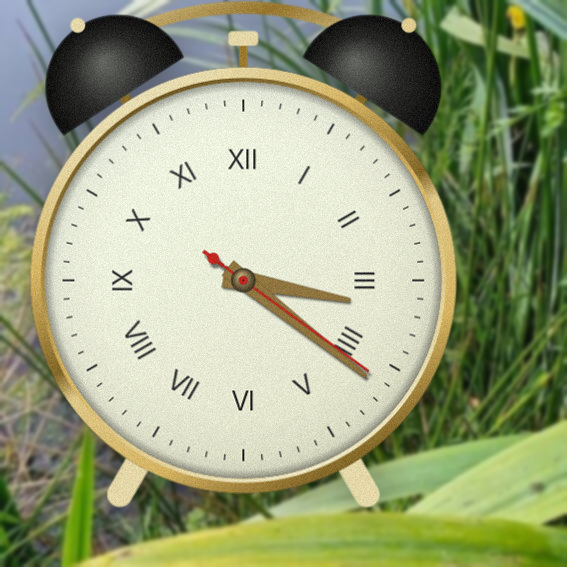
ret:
3,21,21
